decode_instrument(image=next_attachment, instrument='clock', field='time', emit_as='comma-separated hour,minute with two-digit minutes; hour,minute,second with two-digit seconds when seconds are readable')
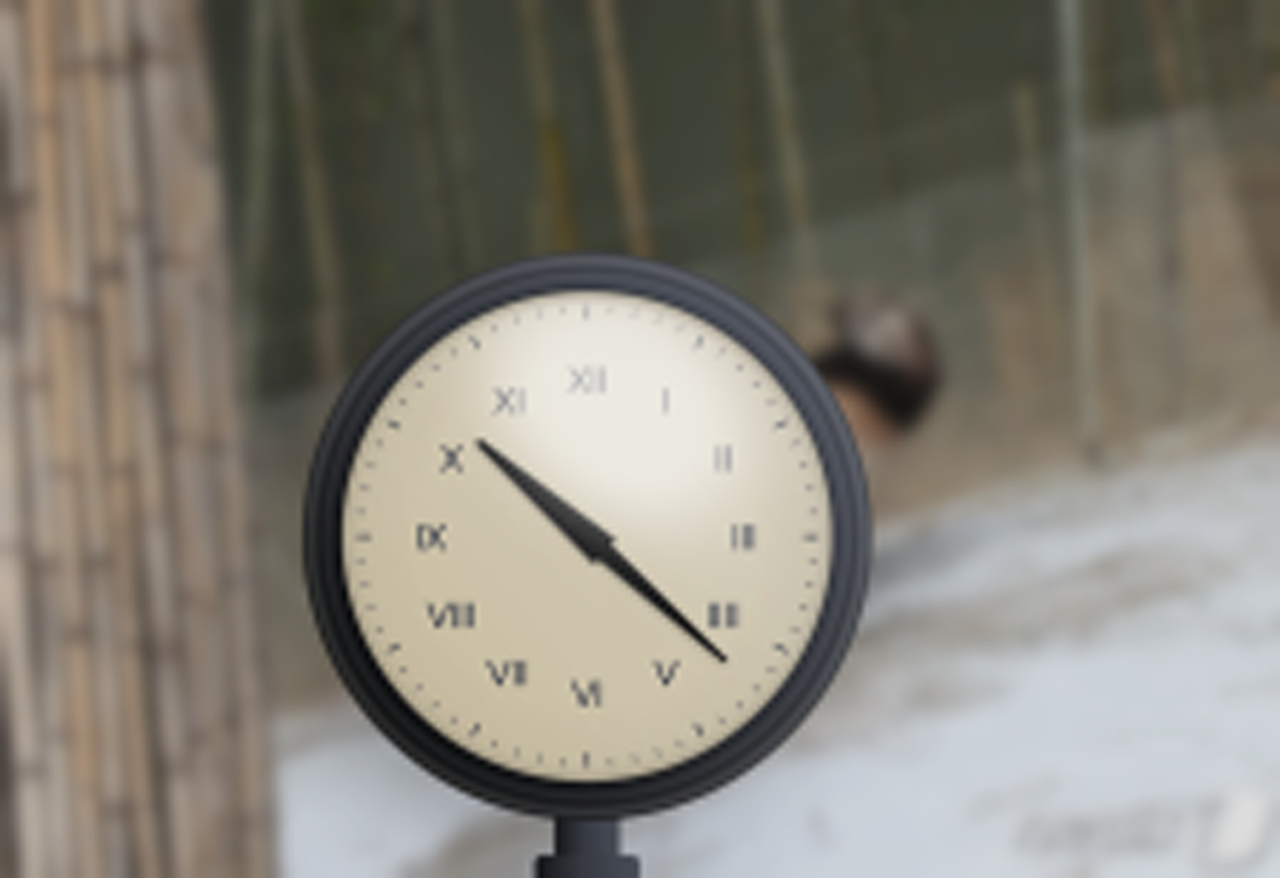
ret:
10,22
